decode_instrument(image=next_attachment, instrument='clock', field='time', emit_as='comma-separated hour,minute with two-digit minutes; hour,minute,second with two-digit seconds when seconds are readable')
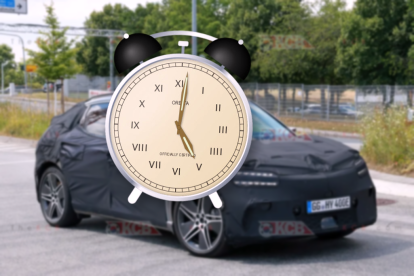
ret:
5,01
